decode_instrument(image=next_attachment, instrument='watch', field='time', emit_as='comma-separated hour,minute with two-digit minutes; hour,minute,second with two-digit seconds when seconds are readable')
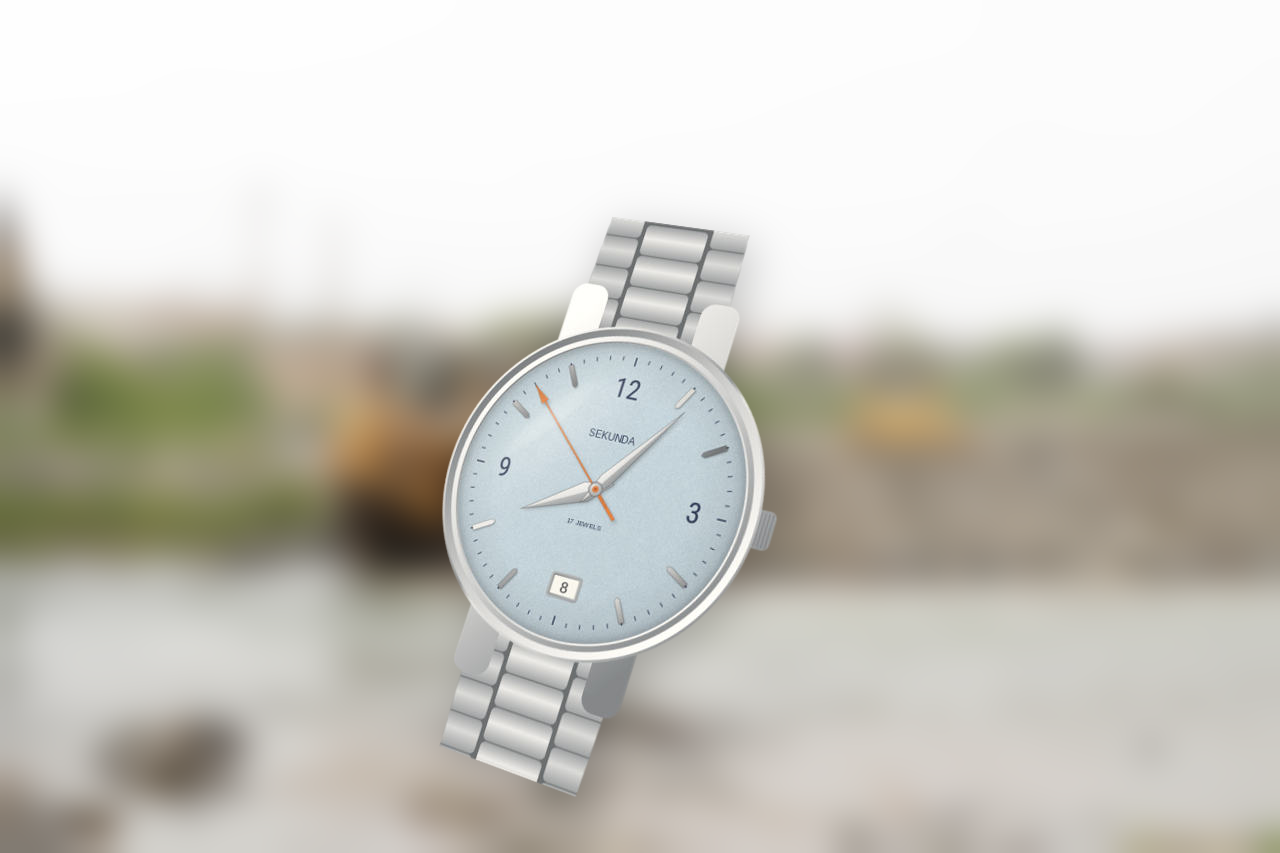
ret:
8,05,52
